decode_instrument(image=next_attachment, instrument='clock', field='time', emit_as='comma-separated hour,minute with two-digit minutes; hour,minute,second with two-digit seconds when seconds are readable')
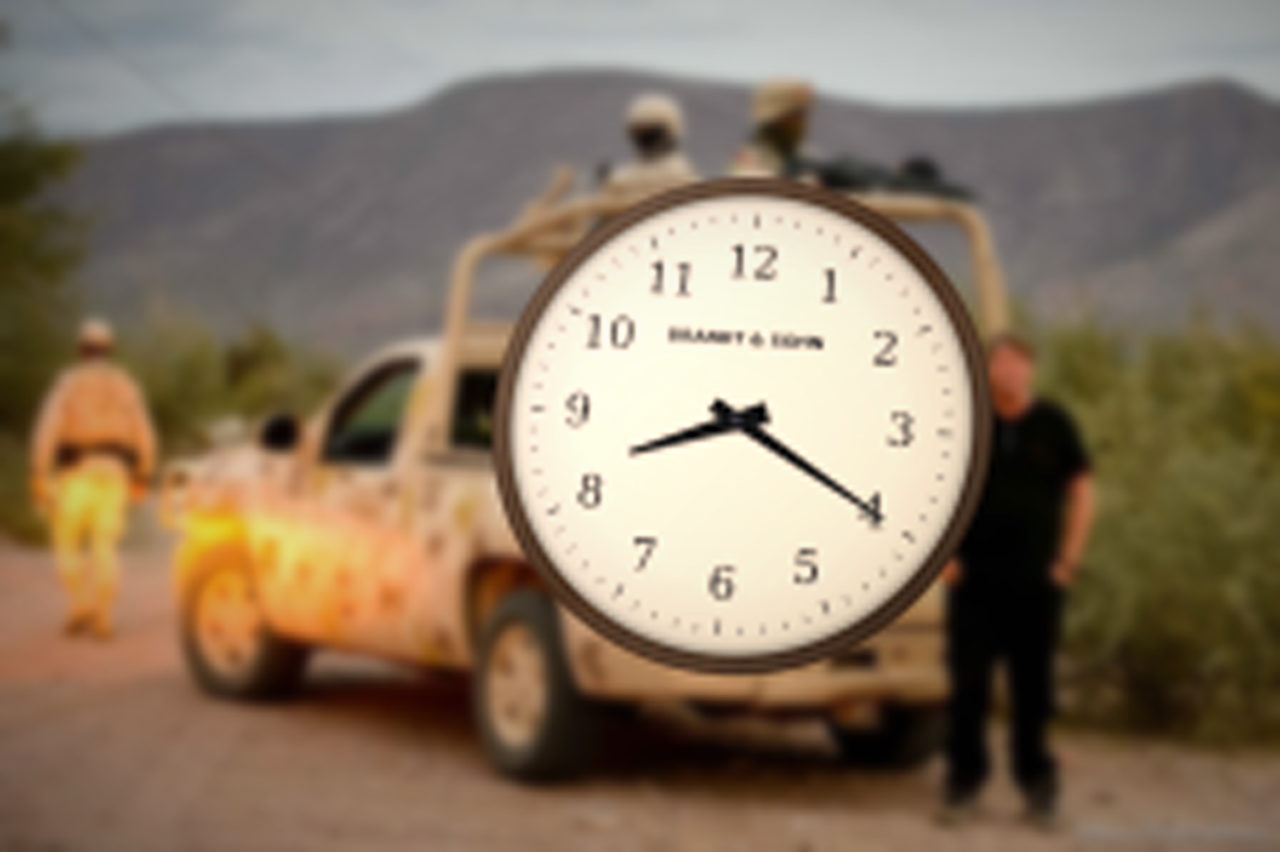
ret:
8,20
